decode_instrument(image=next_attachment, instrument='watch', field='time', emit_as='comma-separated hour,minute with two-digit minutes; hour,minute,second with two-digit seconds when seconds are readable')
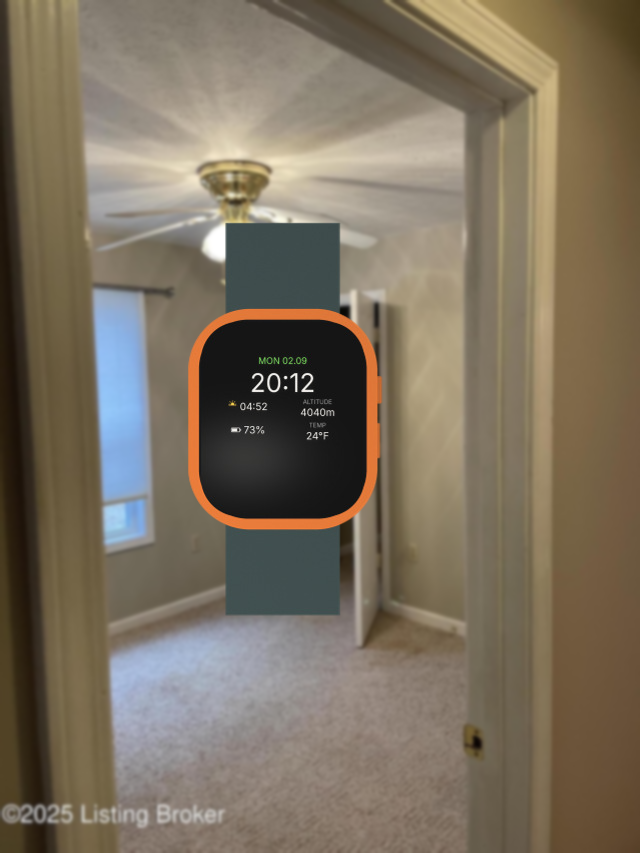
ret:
20,12
